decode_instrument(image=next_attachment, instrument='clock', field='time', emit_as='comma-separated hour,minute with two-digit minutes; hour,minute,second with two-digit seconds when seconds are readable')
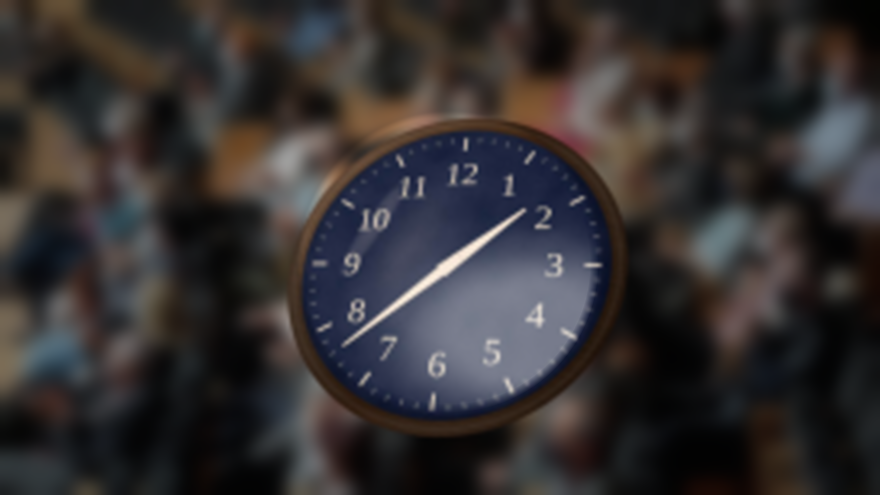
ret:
1,38
